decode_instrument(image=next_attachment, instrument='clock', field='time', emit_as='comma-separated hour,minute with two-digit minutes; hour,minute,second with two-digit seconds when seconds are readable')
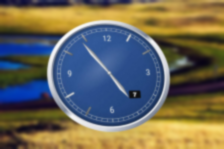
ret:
4,54
